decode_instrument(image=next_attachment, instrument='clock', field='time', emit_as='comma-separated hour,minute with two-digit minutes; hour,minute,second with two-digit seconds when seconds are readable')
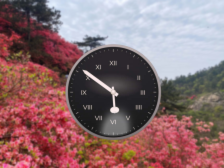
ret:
5,51
